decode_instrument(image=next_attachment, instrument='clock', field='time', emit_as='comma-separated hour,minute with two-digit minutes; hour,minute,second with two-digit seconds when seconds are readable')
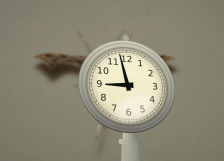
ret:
8,58
